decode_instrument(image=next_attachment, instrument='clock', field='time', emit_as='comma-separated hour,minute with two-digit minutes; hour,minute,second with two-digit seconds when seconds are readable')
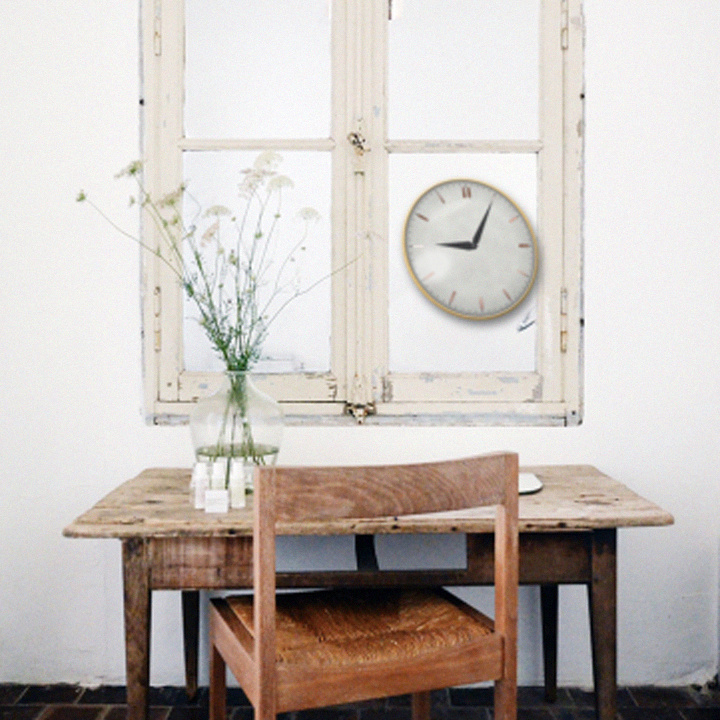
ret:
9,05
